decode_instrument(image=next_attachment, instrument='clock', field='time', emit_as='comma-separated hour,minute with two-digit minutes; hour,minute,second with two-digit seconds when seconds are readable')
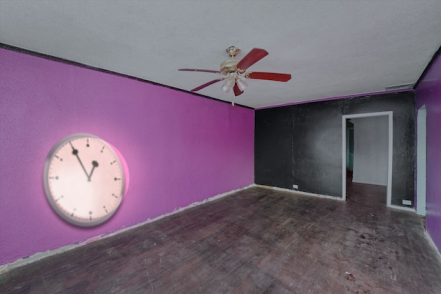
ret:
12,55
